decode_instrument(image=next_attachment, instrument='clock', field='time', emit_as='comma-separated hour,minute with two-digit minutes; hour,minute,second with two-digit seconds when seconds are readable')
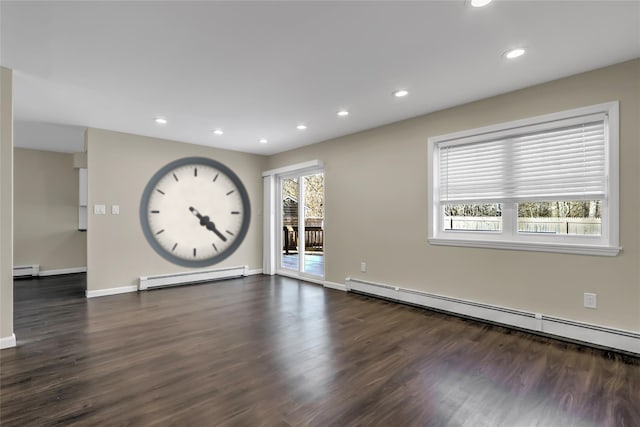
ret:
4,22
